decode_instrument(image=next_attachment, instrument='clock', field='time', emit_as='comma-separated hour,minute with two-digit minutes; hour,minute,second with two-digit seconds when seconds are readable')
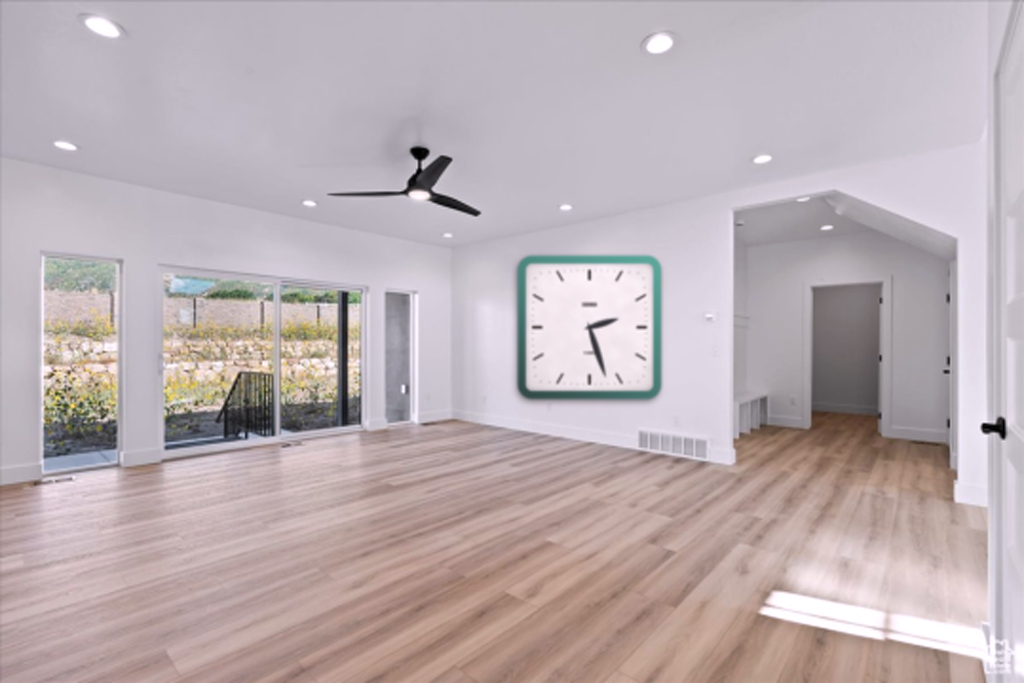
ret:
2,27
